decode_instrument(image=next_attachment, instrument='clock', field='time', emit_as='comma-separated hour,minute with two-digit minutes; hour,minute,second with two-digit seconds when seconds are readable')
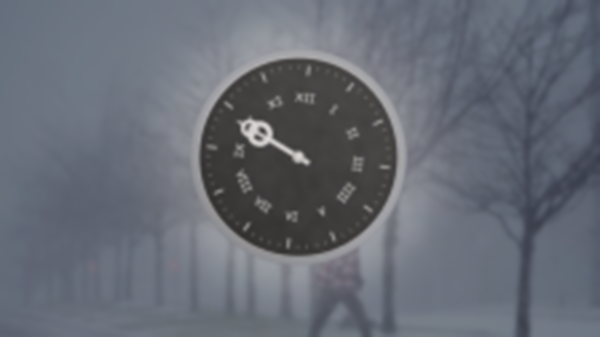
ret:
9,49
